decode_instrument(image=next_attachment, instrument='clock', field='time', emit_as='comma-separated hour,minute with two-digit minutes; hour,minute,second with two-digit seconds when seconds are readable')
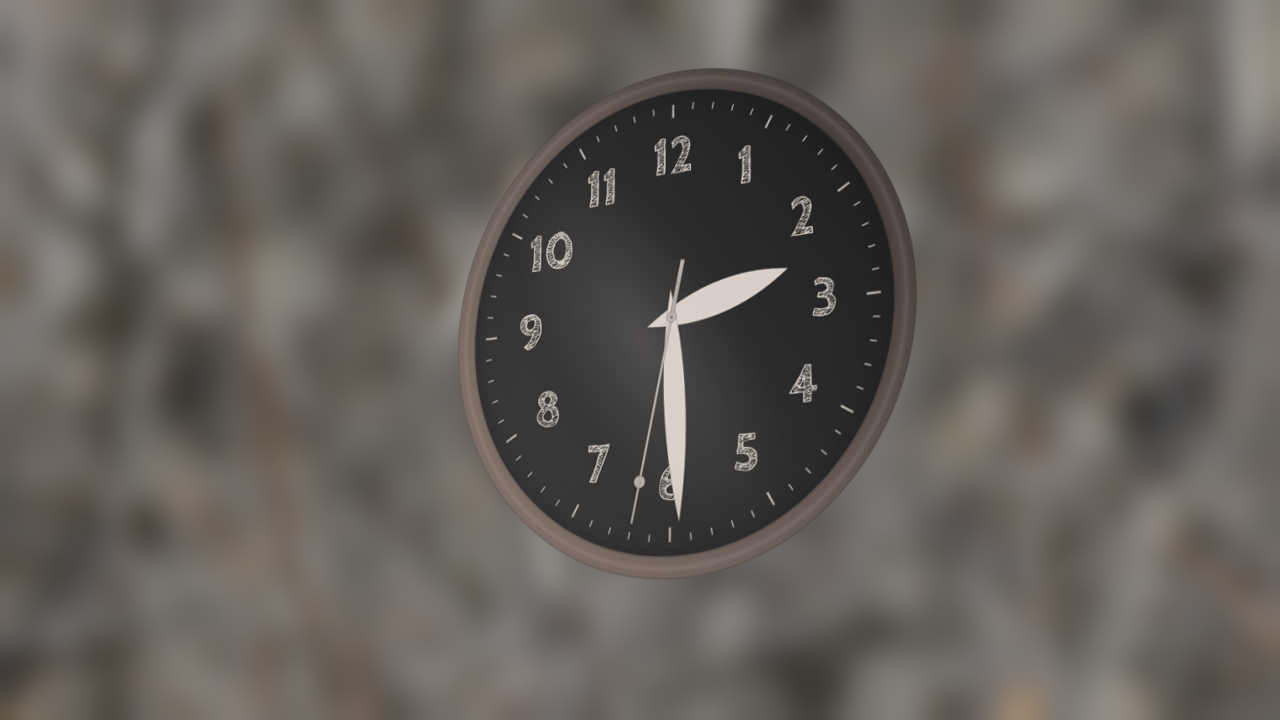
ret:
2,29,32
